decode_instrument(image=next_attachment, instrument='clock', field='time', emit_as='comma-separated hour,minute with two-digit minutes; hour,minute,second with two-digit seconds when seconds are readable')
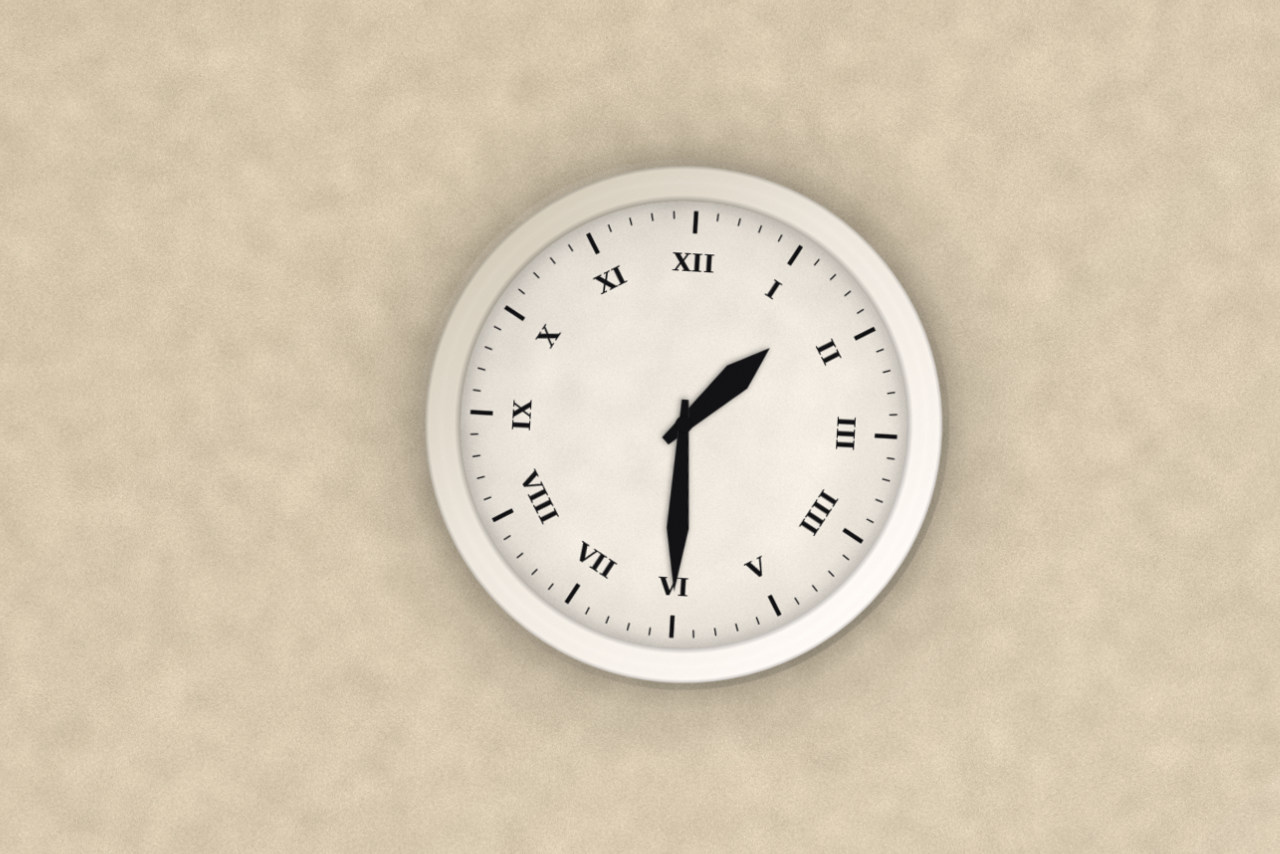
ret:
1,30
